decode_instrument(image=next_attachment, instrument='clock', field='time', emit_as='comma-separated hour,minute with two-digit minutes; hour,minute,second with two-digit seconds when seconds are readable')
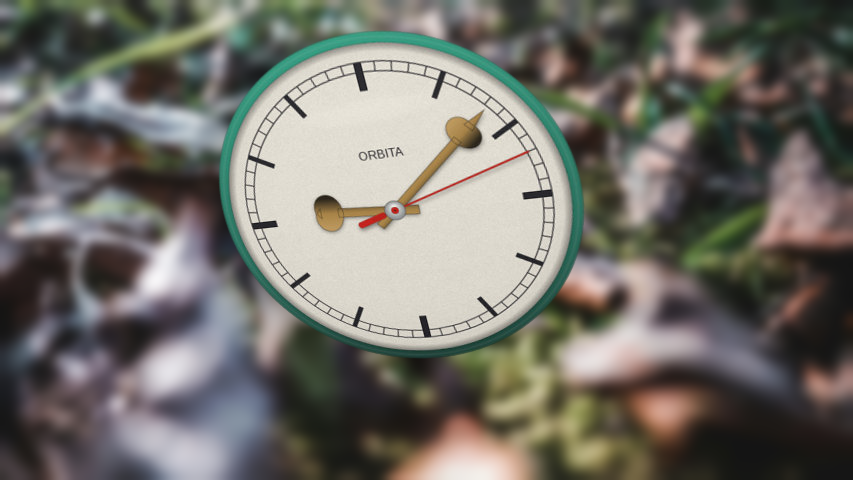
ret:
9,08,12
